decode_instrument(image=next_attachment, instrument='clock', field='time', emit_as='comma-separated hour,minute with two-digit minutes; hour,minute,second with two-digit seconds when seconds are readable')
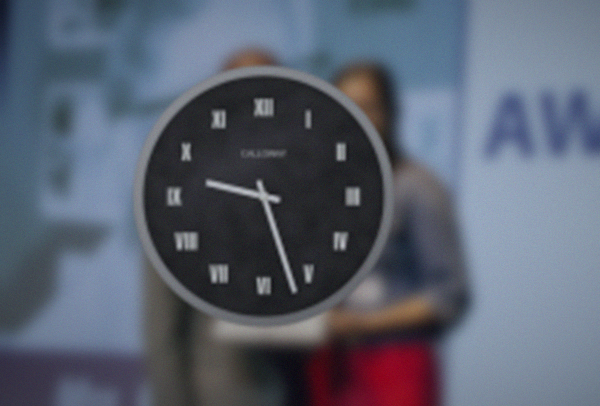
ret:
9,27
